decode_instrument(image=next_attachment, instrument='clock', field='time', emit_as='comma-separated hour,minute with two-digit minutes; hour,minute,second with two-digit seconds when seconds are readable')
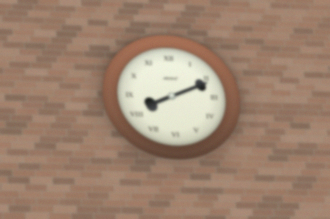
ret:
8,11
